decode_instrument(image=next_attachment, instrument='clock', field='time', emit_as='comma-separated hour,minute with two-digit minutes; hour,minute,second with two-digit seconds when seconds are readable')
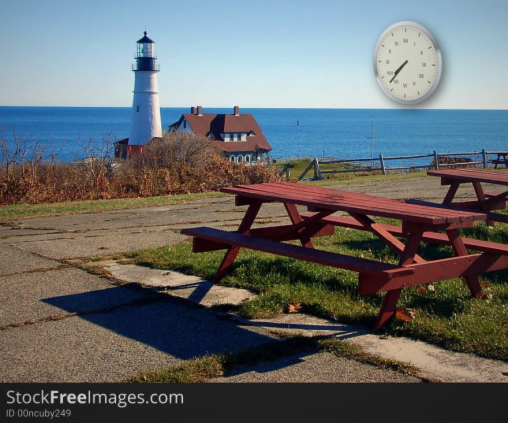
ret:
7,37
